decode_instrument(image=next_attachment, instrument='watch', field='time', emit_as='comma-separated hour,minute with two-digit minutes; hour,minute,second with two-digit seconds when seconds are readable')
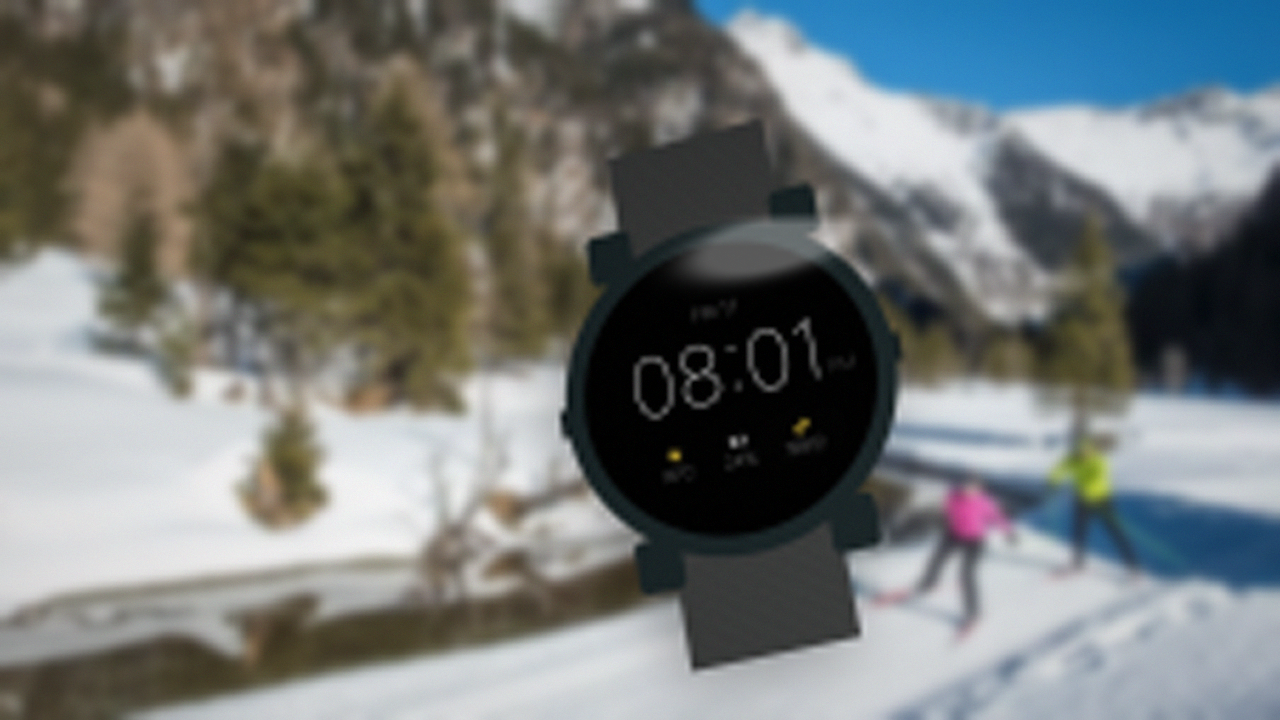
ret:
8,01
